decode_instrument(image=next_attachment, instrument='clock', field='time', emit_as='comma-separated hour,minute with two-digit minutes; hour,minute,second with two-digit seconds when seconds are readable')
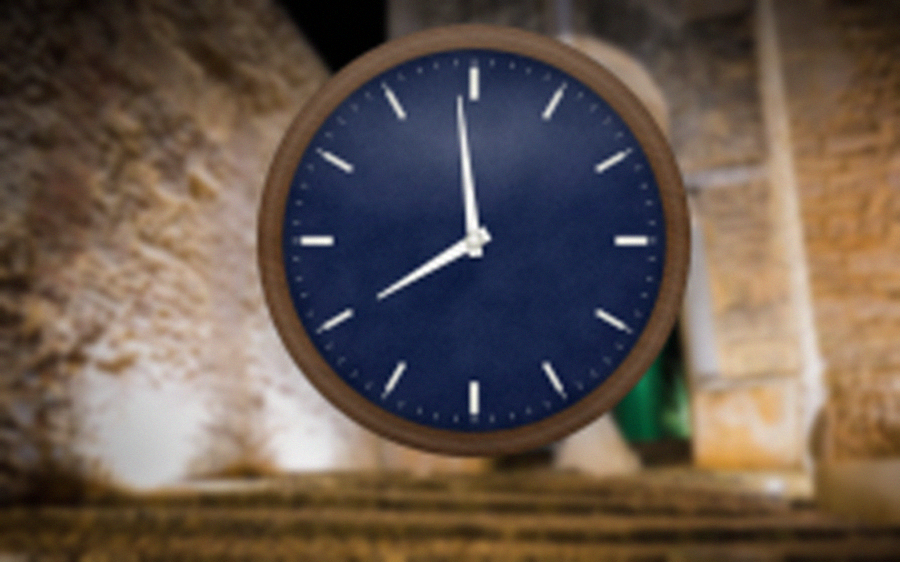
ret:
7,59
